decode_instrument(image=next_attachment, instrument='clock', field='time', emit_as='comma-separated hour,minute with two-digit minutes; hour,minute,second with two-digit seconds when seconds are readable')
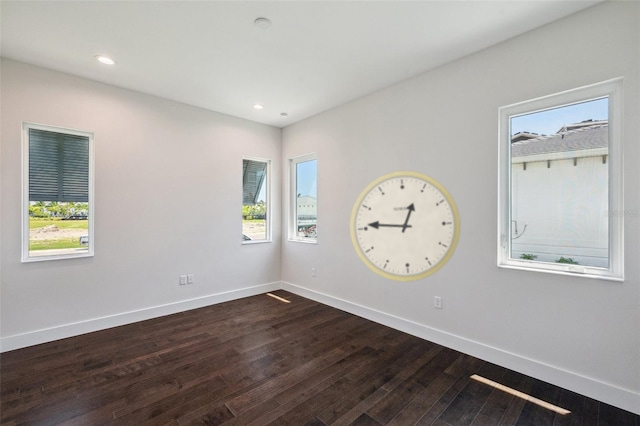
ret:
12,46
